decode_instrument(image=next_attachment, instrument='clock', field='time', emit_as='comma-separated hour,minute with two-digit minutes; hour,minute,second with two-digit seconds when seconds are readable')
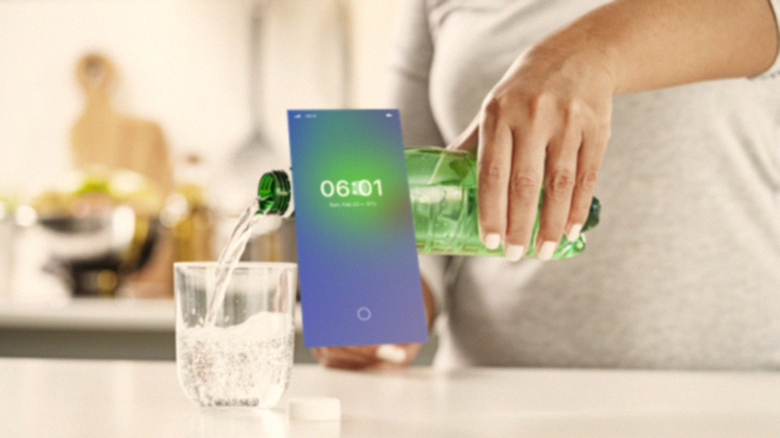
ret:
6,01
